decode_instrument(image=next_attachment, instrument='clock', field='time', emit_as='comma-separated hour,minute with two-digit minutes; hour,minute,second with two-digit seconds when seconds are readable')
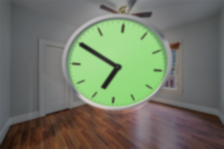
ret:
6,50
